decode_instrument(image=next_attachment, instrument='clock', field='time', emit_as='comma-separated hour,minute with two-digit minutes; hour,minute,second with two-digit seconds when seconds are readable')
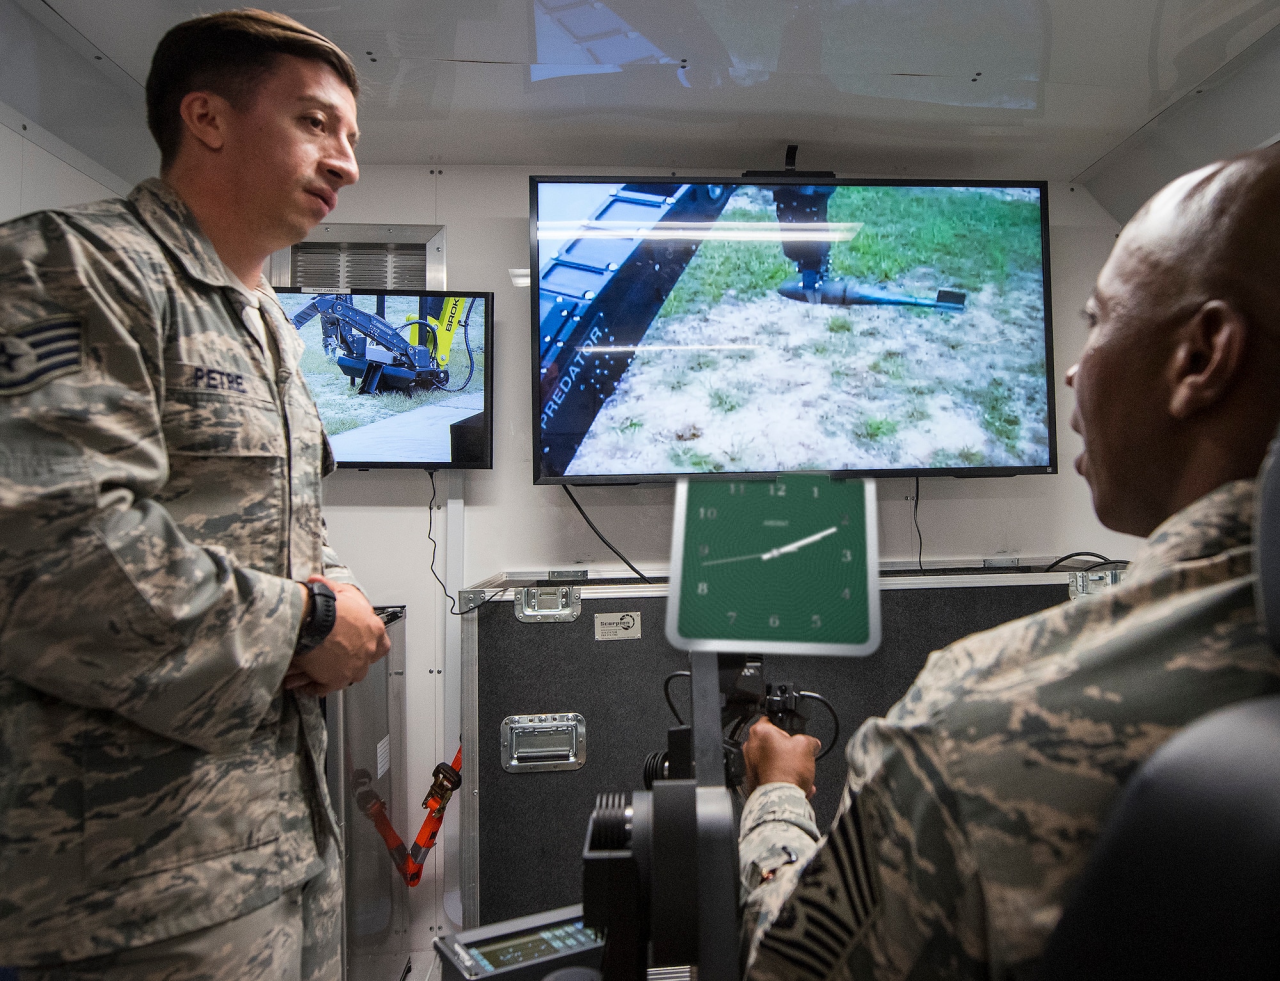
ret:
2,10,43
